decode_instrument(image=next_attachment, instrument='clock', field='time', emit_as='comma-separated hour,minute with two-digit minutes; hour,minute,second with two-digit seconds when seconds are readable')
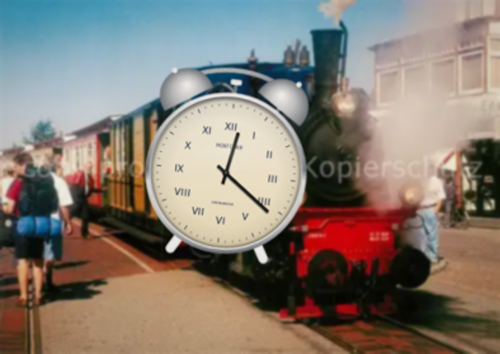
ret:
12,21
